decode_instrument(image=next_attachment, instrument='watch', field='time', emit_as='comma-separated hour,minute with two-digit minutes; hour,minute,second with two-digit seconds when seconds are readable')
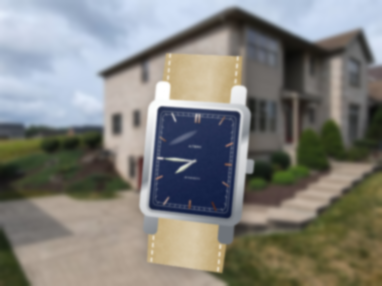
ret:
7,45
